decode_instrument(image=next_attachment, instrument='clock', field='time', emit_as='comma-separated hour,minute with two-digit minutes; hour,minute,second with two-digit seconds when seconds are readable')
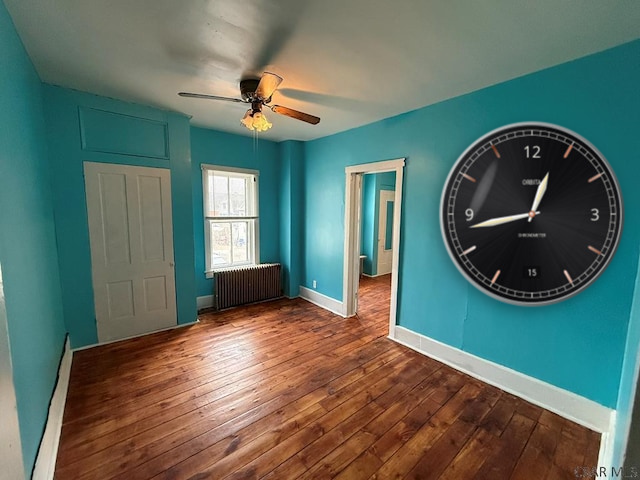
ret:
12,43
